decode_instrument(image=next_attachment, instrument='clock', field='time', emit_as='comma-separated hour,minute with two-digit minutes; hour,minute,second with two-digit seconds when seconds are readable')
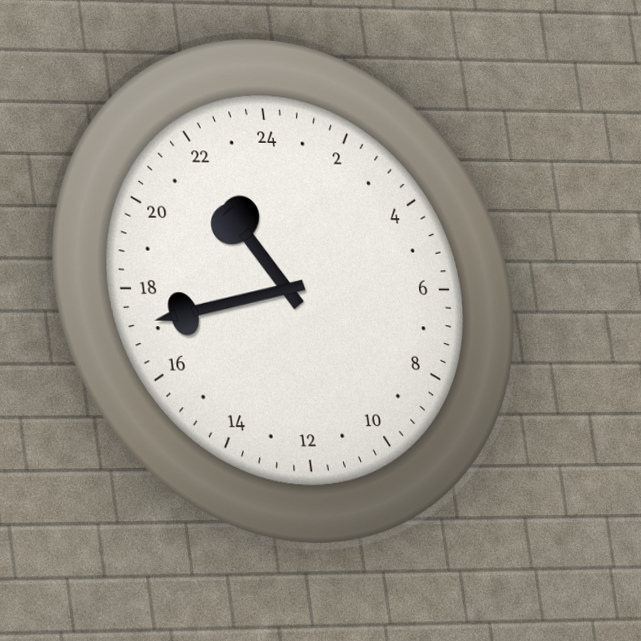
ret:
21,43
